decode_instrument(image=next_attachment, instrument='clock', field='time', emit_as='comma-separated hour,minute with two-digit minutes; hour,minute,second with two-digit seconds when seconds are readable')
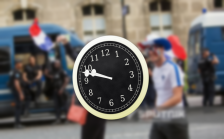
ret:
9,48
